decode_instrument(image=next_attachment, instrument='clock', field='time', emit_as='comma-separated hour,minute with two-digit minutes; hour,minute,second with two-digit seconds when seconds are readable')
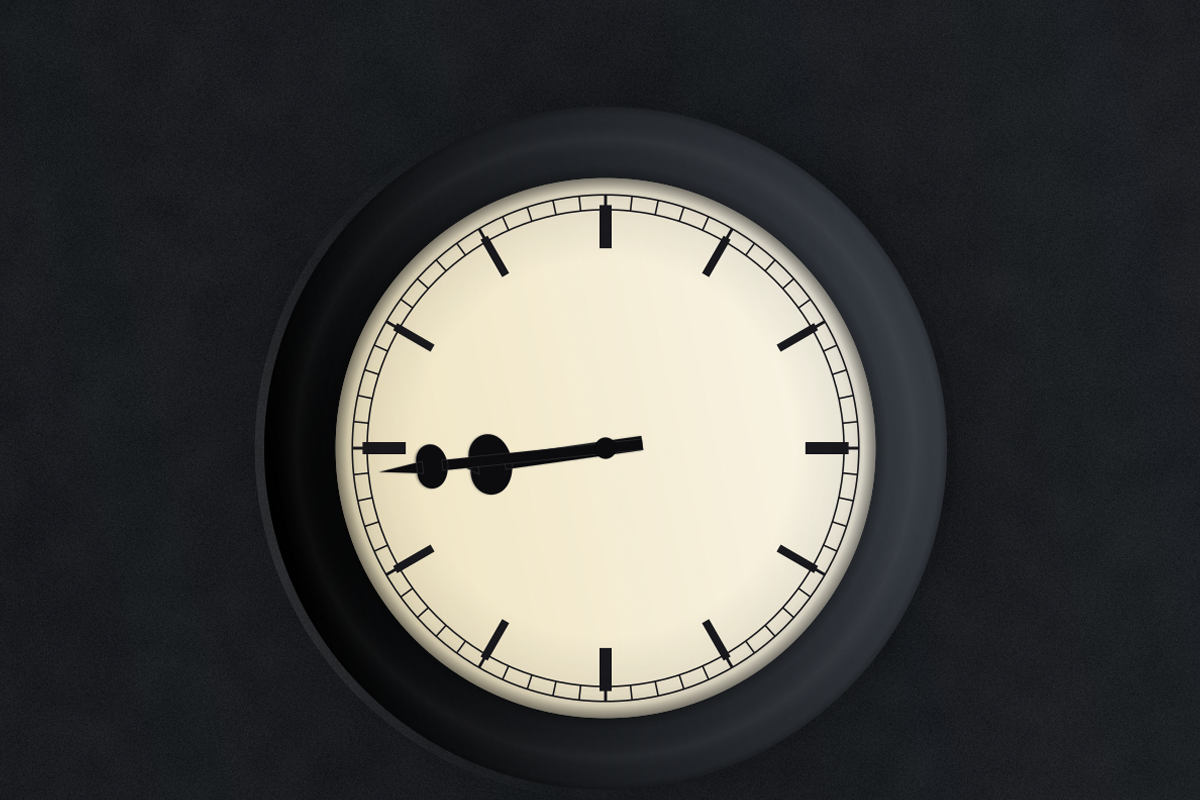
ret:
8,44
